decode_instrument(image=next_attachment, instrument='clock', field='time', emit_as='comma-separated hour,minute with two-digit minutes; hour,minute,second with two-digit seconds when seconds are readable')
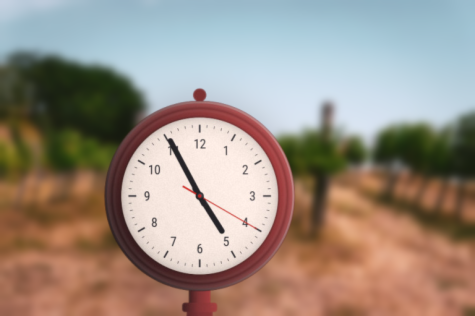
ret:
4,55,20
